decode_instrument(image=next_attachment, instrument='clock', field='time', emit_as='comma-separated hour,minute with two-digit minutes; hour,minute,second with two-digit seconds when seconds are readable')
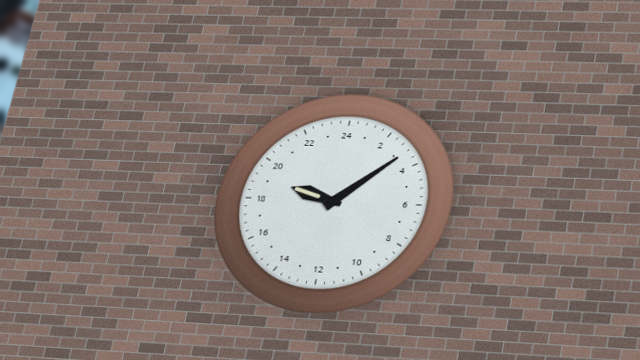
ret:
19,08
